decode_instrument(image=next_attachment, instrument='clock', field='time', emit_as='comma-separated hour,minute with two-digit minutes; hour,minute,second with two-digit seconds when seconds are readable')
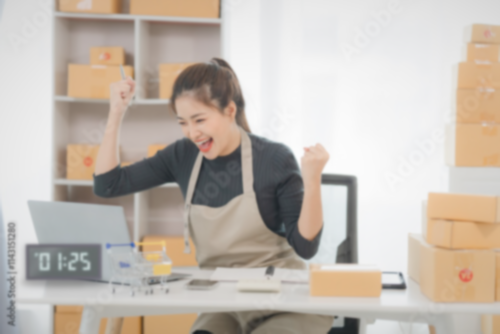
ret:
1,25
